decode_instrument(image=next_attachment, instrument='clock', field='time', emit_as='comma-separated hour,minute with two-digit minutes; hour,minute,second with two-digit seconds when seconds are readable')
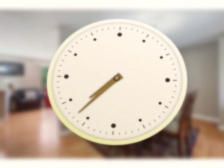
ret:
7,37
